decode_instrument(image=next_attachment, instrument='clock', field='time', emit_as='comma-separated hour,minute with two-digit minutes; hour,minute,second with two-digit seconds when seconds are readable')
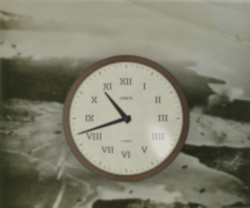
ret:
10,42
